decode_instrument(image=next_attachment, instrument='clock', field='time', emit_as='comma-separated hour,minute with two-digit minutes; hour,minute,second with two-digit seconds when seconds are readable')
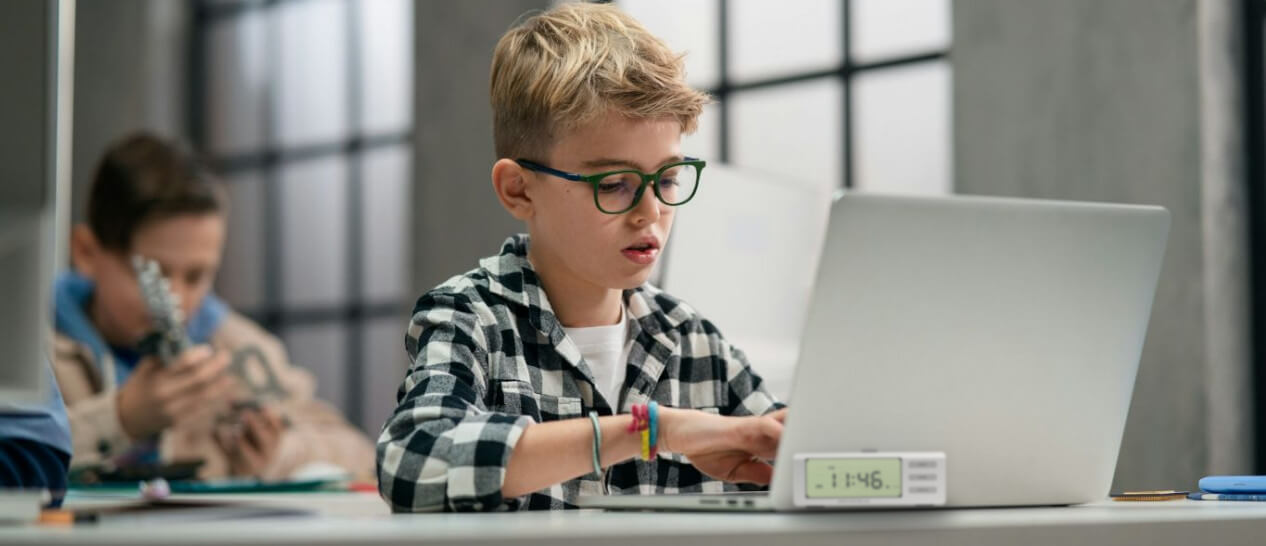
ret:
11,46
